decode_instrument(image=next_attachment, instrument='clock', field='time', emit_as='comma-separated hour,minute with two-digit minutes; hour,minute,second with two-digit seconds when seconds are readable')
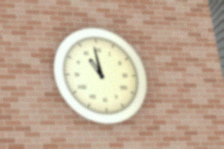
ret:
10,59
